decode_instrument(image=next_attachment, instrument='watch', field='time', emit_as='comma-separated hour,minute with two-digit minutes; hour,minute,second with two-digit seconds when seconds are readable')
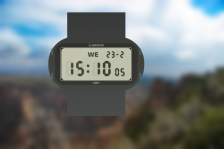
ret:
15,10,05
